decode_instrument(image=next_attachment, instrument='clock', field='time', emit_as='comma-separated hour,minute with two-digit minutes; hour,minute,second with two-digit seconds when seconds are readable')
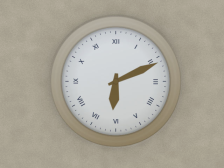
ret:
6,11
